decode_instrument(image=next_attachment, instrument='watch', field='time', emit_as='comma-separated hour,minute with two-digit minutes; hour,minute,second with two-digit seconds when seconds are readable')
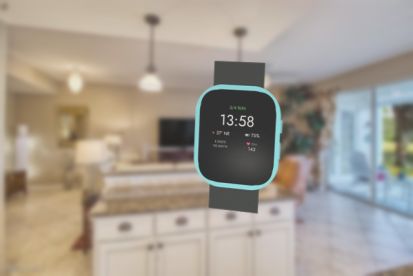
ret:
13,58
